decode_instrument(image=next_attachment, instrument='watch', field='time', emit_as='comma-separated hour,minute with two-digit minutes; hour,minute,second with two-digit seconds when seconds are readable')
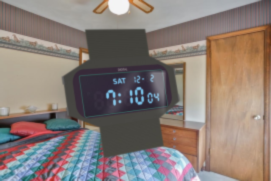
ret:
7,10,04
